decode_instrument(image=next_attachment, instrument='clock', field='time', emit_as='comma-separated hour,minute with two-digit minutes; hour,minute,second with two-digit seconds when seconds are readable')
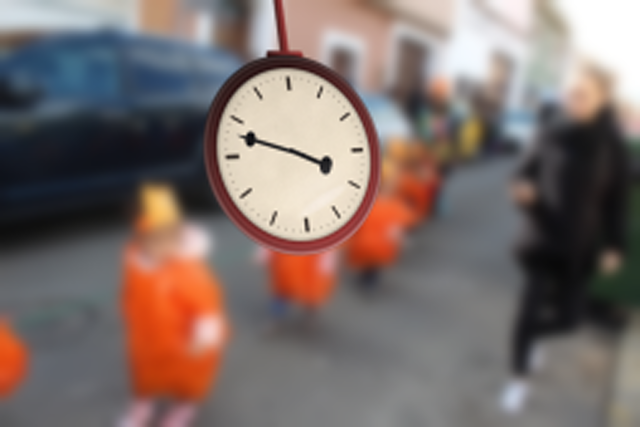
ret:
3,48
